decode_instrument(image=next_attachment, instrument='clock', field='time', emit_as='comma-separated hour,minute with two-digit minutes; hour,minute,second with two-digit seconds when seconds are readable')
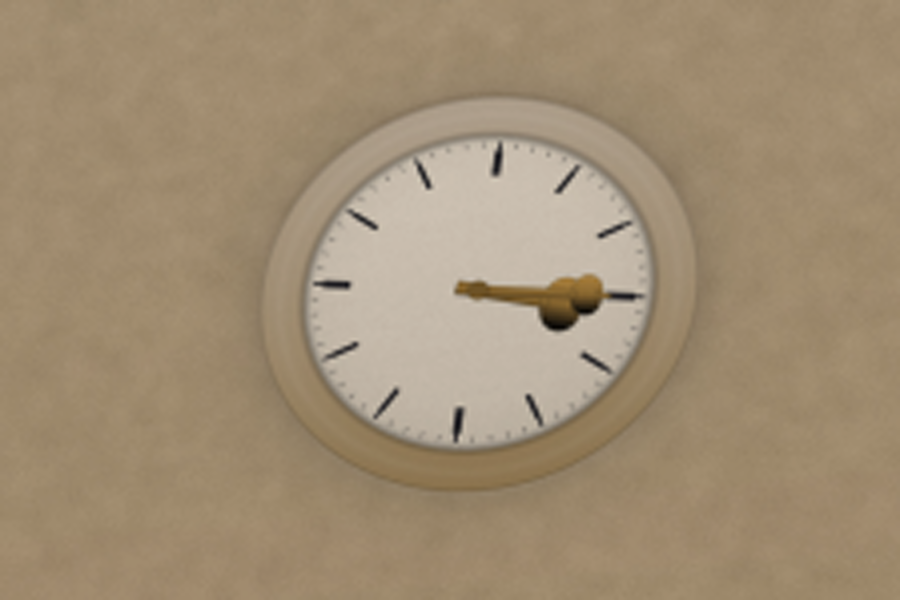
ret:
3,15
